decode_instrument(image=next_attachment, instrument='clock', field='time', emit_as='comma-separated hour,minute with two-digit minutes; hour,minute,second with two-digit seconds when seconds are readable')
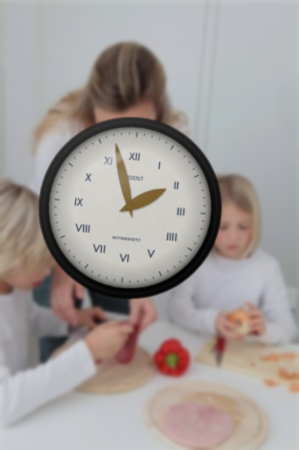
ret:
1,57
